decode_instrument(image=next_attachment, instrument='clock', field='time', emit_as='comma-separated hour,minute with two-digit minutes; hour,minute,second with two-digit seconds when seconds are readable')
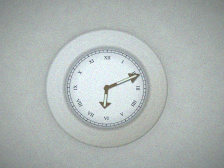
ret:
6,11
